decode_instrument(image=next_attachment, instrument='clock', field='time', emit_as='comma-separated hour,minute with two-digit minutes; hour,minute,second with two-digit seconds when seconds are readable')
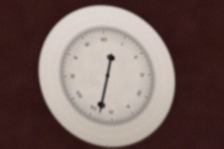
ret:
12,33
